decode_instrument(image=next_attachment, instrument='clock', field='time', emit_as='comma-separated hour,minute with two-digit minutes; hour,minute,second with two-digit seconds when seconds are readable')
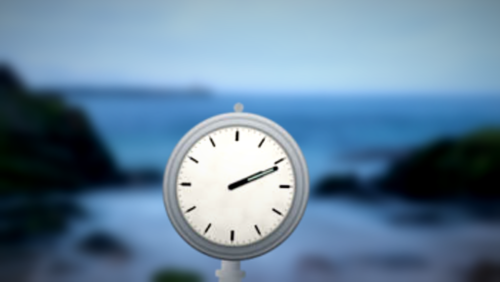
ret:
2,11
